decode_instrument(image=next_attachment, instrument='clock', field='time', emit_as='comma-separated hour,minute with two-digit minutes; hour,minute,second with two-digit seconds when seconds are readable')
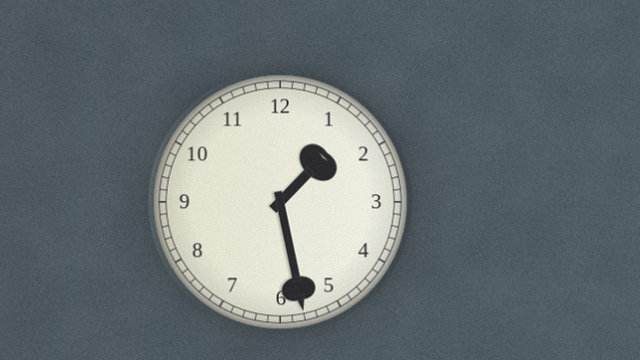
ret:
1,28
